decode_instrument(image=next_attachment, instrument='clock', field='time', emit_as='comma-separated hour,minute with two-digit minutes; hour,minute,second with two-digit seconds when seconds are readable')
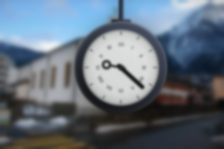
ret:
9,22
